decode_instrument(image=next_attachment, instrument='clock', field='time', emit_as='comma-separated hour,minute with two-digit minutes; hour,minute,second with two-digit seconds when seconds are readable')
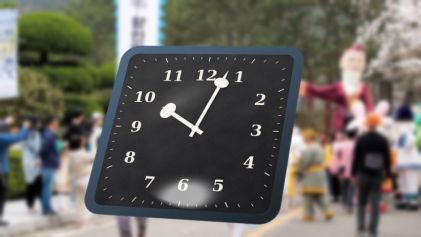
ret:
10,03
